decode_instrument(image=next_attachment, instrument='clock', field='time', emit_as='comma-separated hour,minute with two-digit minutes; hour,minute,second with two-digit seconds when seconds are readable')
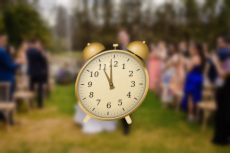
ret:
10,59
